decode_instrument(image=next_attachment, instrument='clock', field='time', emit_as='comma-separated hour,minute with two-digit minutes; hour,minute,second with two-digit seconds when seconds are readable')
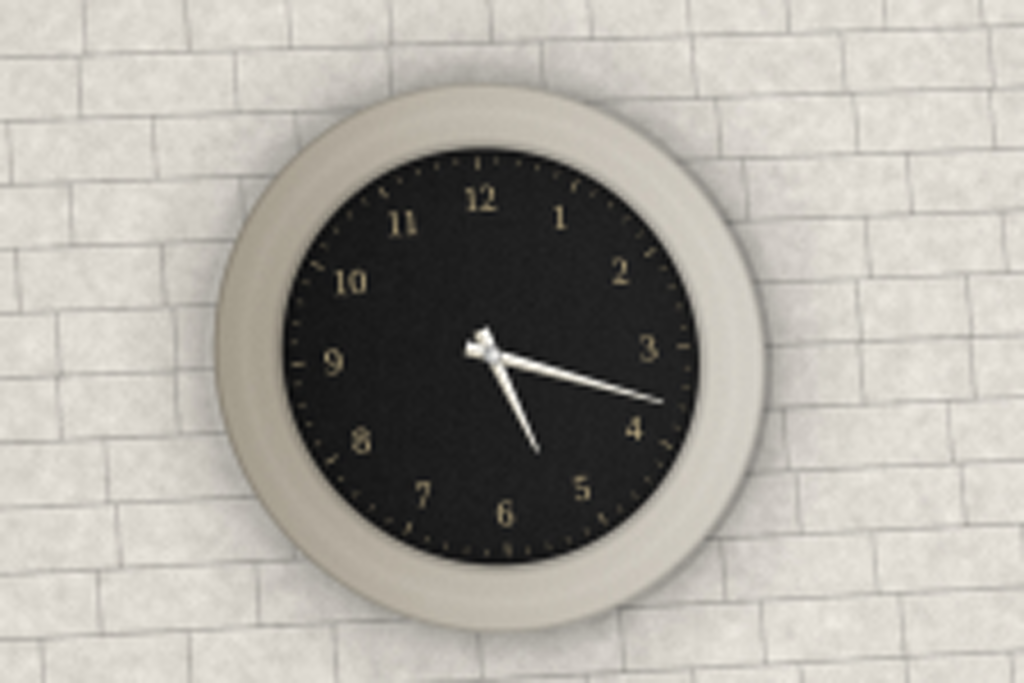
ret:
5,18
